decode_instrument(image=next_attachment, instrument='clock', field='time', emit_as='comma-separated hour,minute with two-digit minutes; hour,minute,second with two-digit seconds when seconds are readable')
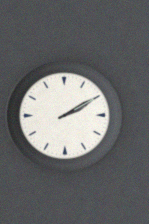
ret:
2,10
